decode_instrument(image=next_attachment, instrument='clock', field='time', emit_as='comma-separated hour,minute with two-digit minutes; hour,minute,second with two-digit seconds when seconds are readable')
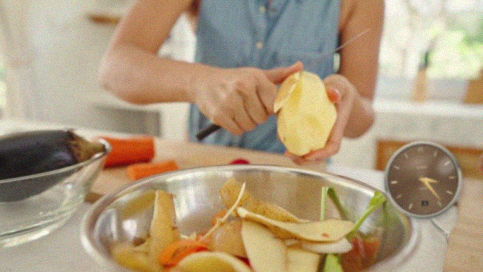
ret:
3,24
